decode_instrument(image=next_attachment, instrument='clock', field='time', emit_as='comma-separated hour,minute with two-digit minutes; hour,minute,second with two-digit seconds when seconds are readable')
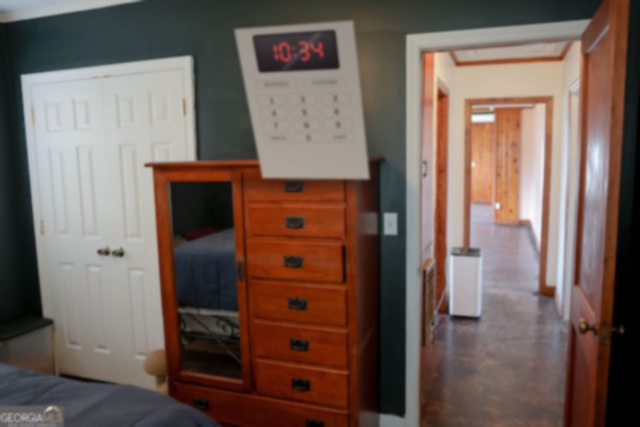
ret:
10,34
